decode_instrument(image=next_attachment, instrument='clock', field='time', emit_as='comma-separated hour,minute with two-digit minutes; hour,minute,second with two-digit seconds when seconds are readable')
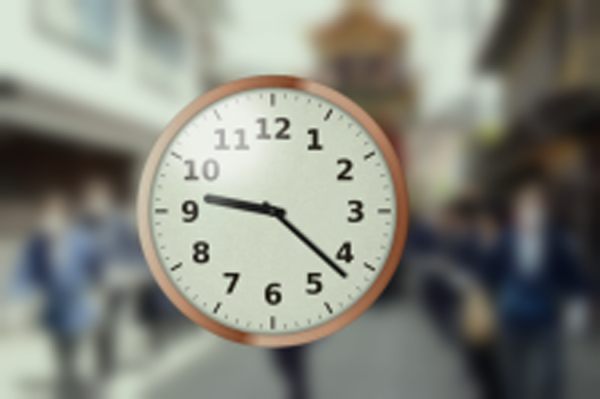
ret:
9,22
